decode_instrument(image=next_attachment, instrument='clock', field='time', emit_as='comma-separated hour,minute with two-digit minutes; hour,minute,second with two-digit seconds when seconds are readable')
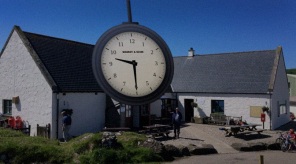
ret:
9,30
